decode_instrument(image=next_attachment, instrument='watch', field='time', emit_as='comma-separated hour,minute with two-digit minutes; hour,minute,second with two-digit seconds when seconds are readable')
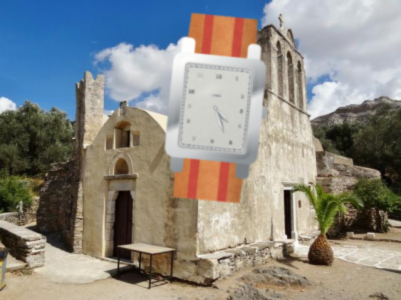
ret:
4,26
